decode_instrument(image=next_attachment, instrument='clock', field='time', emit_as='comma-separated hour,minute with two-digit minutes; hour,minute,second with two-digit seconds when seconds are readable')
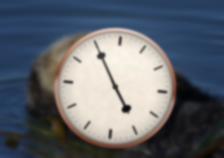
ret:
4,55
